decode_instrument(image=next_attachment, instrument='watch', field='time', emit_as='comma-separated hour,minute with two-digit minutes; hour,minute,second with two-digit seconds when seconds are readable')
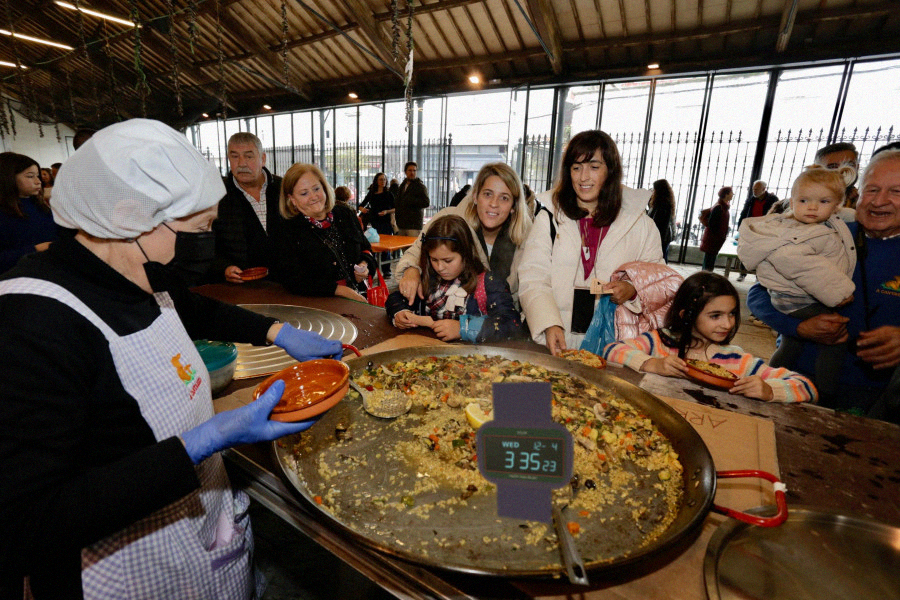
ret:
3,35
